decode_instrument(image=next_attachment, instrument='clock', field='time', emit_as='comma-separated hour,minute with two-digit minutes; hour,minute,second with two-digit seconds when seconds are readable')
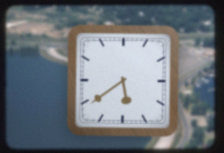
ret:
5,39
